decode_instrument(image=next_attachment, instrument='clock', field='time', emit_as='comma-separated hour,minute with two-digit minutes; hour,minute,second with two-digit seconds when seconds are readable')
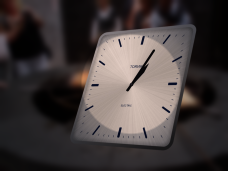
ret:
1,04
